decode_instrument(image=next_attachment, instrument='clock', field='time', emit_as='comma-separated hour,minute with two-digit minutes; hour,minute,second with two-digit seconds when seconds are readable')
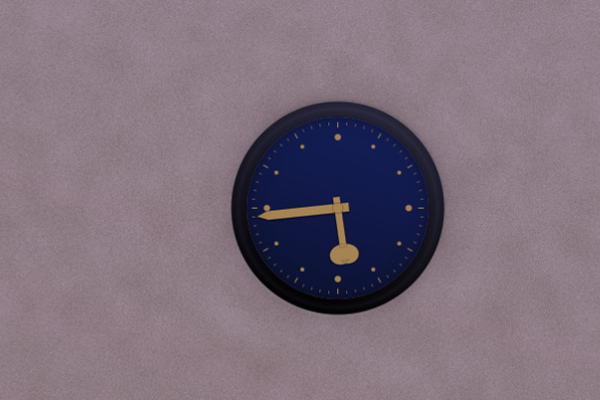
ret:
5,44
